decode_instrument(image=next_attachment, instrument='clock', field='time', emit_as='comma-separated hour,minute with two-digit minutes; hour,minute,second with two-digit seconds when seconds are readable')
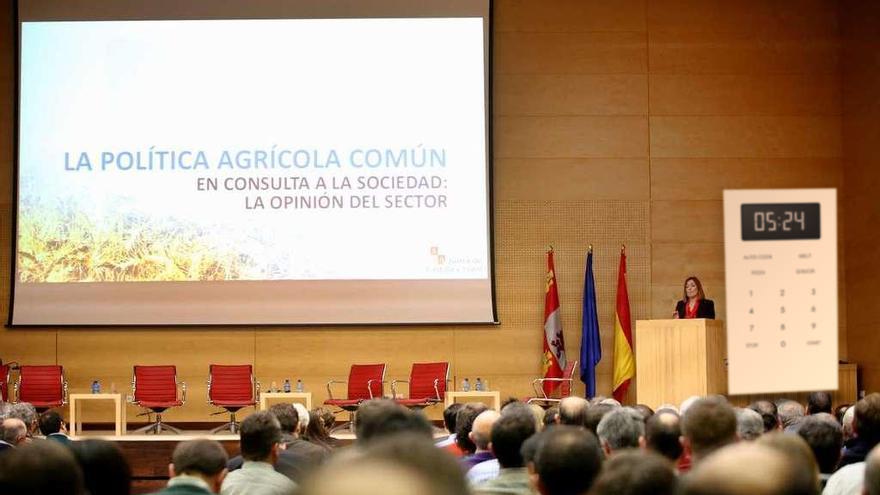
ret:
5,24
